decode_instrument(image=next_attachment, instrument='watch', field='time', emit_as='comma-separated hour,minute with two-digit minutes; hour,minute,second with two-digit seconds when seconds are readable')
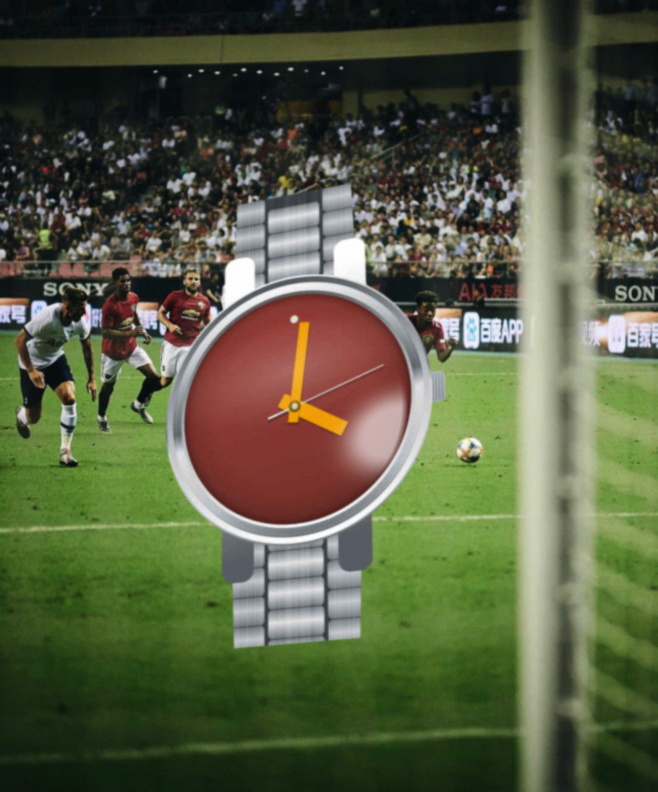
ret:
4,01,12
